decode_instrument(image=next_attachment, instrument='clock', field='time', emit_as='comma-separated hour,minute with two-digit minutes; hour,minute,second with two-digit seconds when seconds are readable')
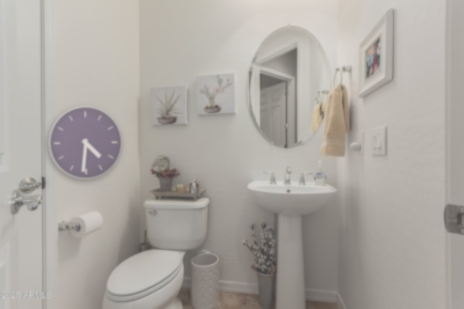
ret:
4,31
